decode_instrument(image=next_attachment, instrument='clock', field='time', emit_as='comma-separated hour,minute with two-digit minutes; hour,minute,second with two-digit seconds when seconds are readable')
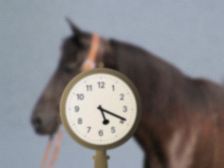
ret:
5,19
